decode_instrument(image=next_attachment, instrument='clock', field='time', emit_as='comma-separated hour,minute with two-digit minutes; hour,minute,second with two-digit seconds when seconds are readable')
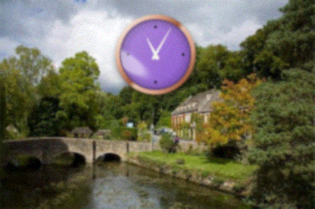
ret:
11,05
